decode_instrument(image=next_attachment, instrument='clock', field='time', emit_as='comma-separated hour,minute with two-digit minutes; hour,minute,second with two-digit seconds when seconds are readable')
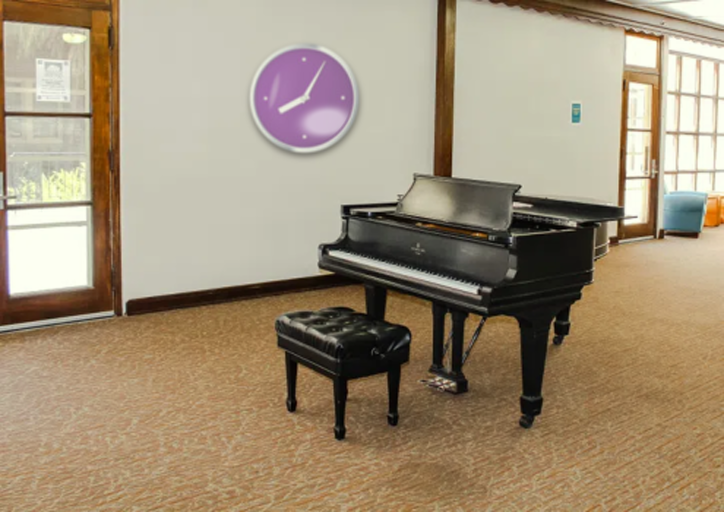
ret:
8,05
